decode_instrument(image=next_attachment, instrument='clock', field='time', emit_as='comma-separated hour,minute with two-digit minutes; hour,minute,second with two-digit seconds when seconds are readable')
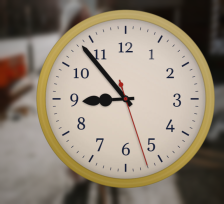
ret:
8,53,27
